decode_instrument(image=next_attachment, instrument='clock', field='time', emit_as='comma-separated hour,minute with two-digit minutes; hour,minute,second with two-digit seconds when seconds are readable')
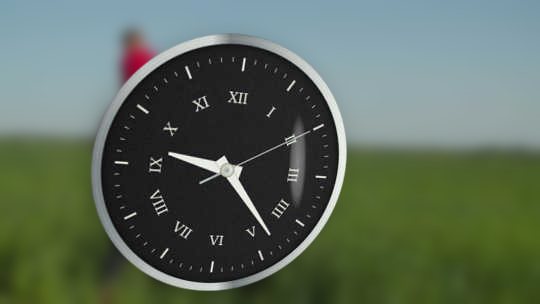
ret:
9,23,10
